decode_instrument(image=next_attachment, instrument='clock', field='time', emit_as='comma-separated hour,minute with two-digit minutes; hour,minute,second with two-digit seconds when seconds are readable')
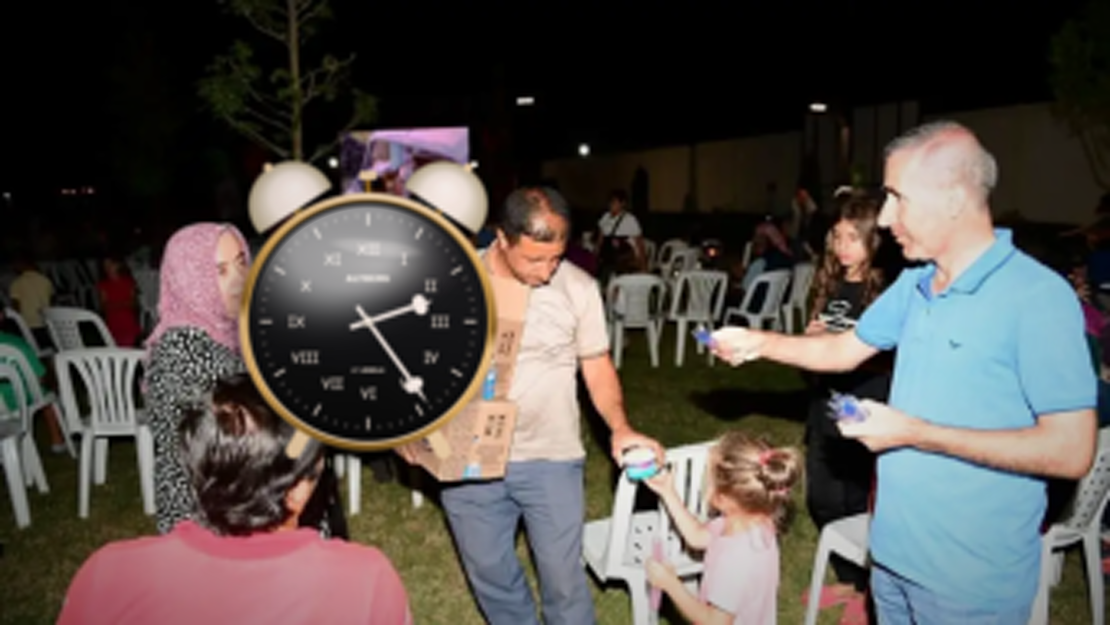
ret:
2,24
